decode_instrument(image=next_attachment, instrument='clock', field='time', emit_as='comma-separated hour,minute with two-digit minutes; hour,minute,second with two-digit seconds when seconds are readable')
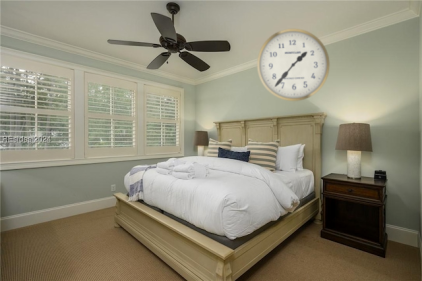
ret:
1,37
